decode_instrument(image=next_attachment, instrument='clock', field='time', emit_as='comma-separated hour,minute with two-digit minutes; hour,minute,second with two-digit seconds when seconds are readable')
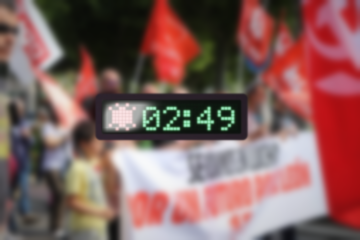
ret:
2,49
